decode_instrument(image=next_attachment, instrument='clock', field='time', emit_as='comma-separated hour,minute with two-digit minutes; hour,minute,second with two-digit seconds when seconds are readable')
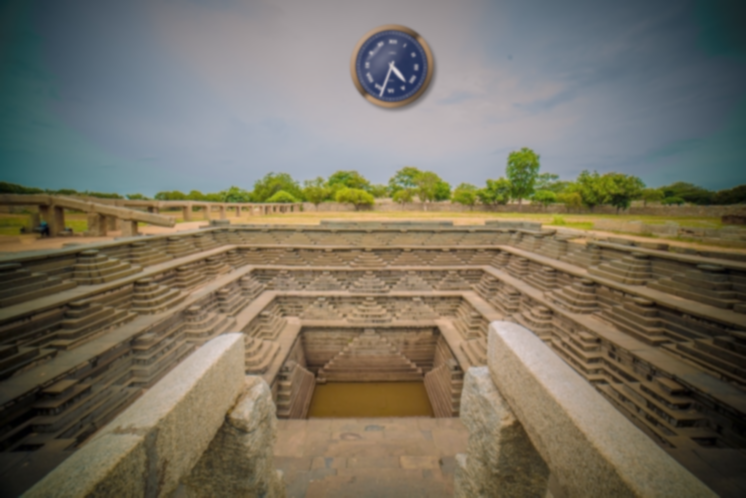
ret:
4,33
